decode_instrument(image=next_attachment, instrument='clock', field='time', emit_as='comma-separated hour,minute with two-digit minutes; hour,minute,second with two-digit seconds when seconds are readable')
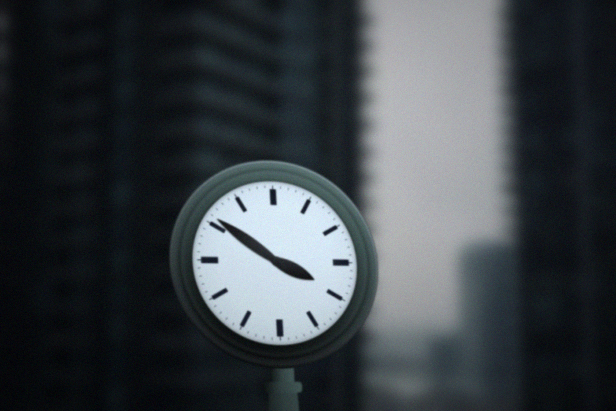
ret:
3,51
